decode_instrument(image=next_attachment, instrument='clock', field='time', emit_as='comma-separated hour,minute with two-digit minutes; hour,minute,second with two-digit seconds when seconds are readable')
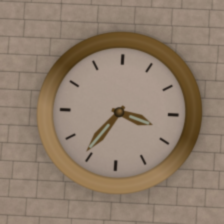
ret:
3,36
